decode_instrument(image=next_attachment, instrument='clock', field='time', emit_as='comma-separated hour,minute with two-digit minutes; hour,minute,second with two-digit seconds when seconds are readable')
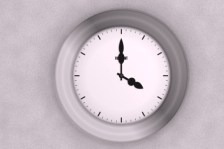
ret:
4,00
